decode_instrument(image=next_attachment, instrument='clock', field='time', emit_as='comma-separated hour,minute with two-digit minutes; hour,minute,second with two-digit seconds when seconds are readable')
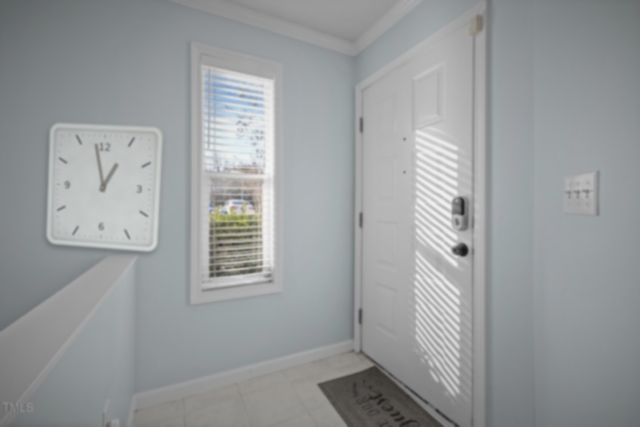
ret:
12,58
